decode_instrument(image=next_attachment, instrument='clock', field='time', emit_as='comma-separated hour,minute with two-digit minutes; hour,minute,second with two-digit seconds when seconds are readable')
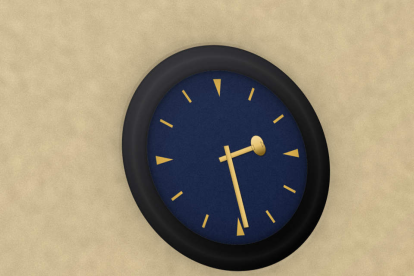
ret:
2,29
